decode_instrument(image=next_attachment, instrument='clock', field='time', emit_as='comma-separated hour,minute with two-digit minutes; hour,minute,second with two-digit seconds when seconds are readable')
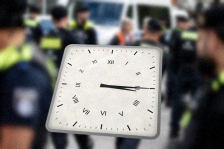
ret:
3,15
